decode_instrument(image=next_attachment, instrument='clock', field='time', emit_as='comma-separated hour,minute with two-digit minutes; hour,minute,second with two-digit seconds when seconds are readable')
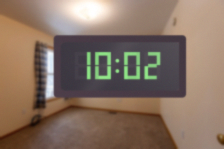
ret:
10,02
